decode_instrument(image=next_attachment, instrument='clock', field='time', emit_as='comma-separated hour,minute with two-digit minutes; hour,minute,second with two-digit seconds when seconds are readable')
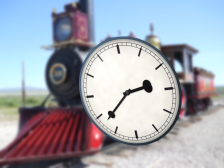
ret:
2,38
